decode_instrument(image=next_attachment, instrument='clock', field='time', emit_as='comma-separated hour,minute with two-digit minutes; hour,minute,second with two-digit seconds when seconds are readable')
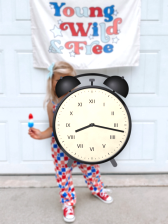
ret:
8,17
